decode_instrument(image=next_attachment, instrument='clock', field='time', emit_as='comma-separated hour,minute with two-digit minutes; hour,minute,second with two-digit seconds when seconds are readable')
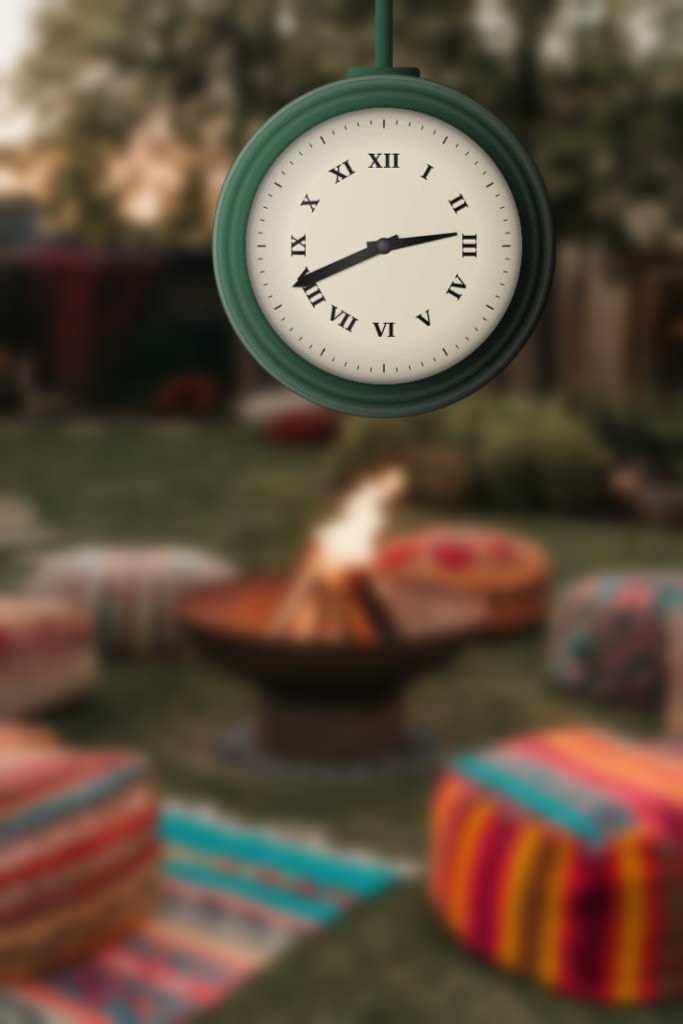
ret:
2,41
